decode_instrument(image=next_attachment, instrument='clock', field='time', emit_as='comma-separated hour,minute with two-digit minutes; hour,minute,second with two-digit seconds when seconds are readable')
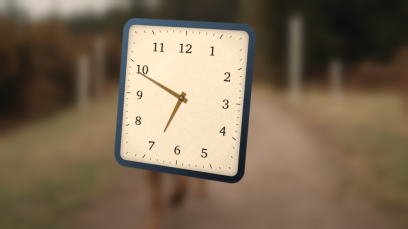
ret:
6,49
